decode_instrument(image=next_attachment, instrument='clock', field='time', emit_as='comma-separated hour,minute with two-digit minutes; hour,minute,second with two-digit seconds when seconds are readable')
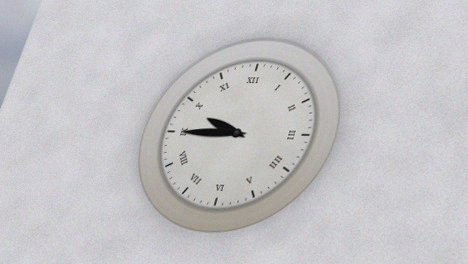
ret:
9,45
